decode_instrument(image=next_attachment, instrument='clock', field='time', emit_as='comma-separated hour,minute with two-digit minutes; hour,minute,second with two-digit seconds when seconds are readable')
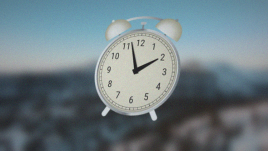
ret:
1,57
